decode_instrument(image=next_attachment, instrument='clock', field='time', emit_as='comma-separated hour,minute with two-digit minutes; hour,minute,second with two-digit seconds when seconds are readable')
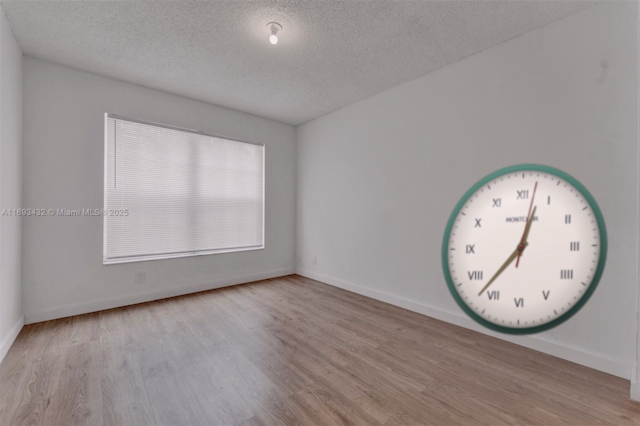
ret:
12,37,02
